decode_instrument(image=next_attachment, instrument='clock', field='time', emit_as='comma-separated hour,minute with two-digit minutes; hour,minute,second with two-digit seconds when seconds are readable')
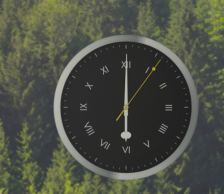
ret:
6,00,06
